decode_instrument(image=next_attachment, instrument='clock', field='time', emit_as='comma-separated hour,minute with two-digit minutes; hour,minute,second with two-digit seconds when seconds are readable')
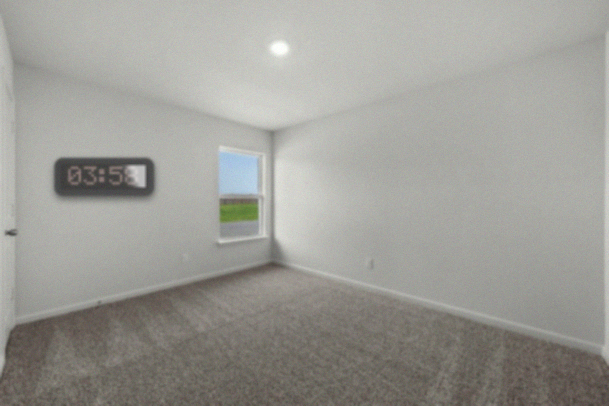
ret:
3,58
